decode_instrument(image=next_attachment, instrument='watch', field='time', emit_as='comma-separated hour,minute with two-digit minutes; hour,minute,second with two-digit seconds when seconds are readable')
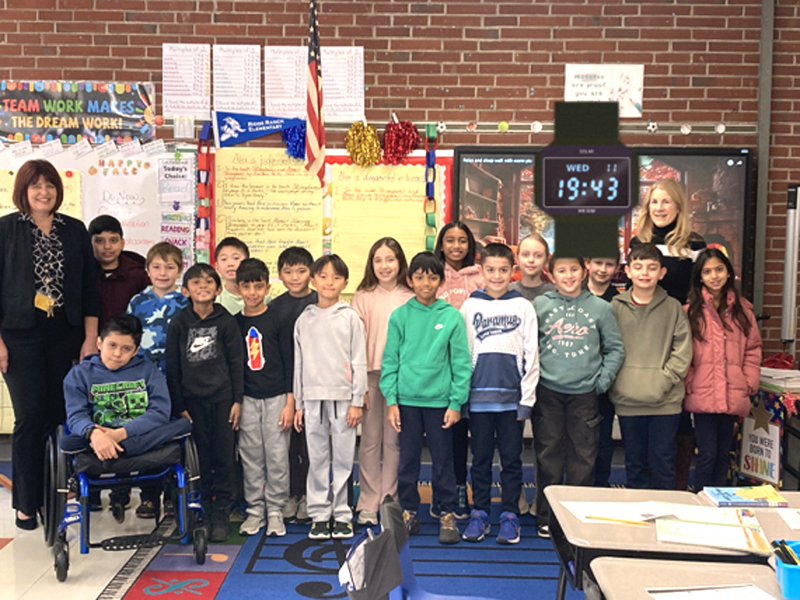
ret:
19,43
